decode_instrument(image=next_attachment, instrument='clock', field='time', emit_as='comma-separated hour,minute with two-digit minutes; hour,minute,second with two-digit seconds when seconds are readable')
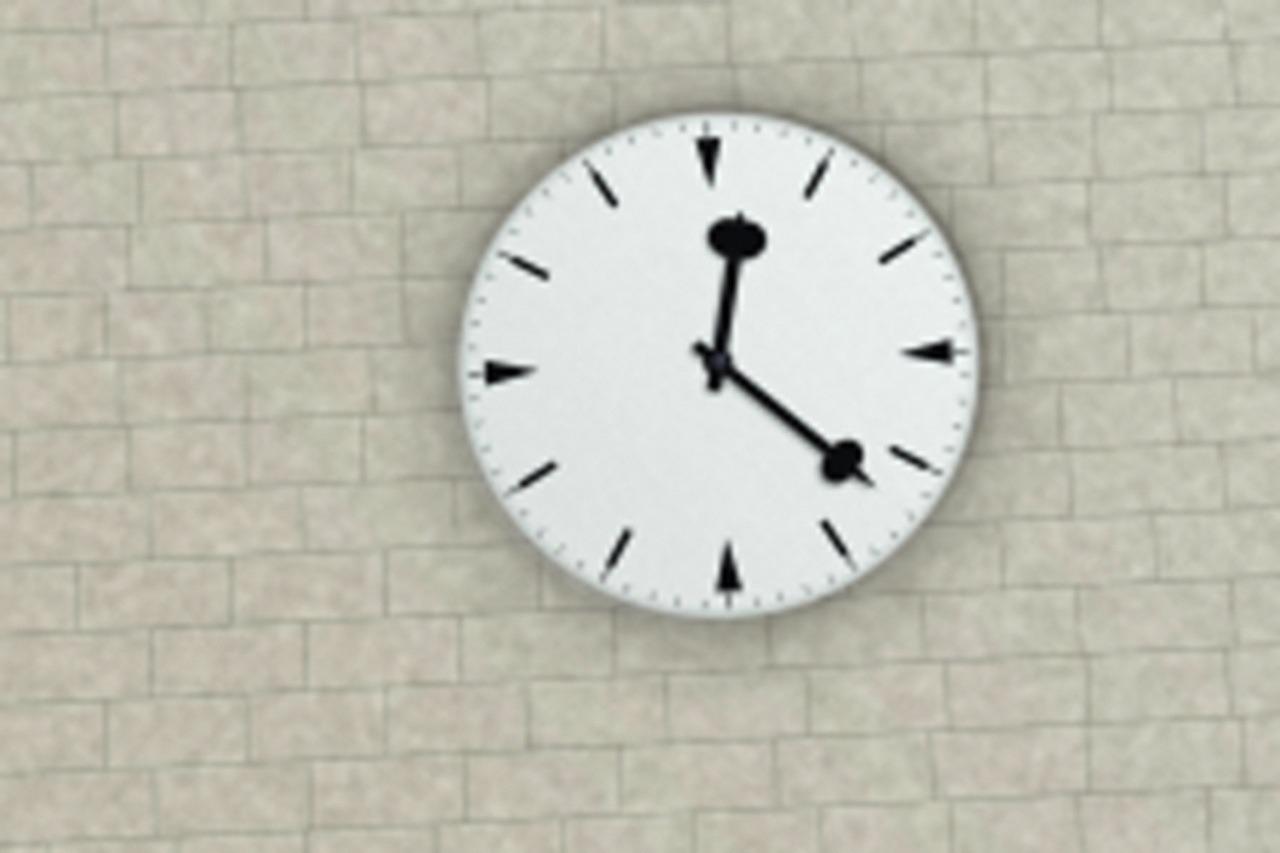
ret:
12,22
